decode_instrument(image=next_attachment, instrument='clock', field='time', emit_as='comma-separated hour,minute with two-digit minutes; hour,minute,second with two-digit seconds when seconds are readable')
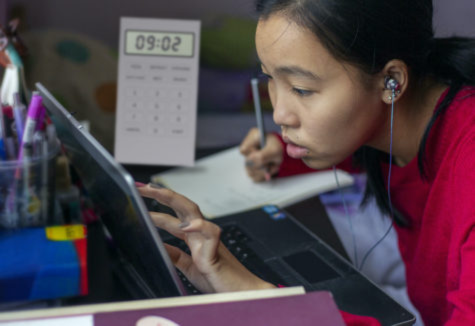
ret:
9,02
